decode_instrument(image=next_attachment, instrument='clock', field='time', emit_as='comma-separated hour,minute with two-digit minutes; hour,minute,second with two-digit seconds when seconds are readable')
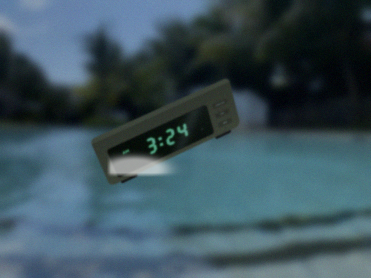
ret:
3,24
